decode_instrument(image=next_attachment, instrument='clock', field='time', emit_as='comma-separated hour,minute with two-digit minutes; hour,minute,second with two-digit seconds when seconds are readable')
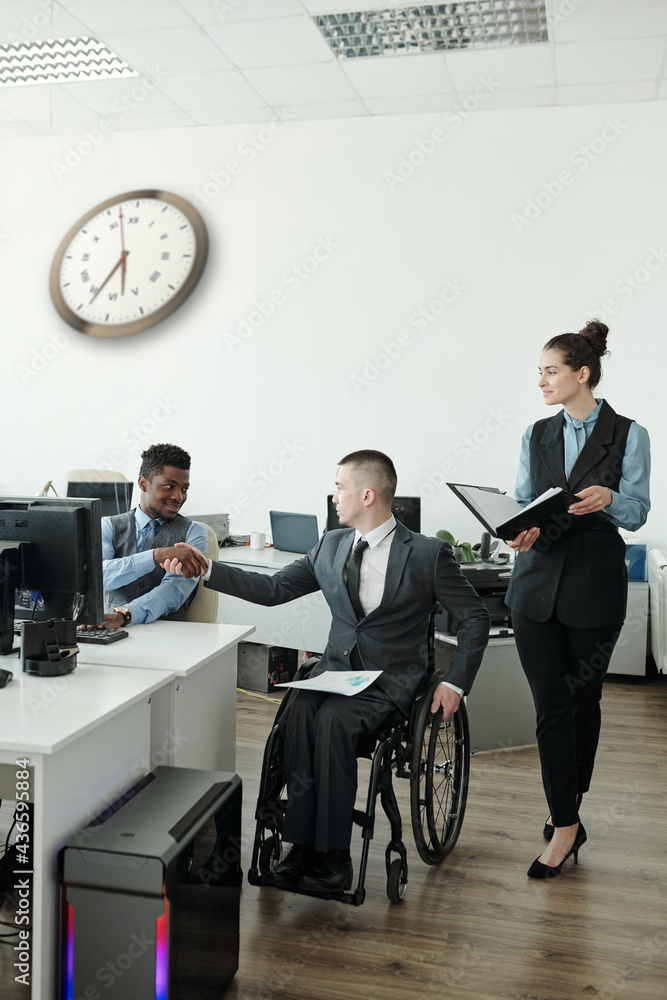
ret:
5,33,57
